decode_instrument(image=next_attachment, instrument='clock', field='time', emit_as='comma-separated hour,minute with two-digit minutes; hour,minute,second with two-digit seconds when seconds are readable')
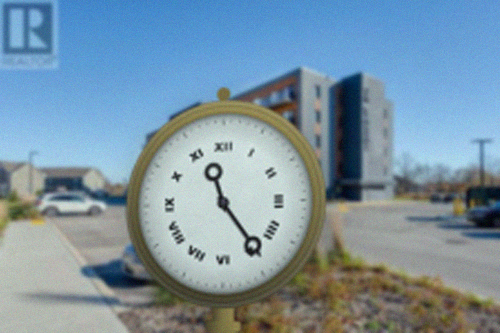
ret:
11,24
